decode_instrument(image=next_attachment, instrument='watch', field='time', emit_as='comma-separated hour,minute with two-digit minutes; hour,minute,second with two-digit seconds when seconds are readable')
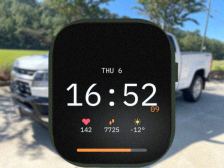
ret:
16,52,09
